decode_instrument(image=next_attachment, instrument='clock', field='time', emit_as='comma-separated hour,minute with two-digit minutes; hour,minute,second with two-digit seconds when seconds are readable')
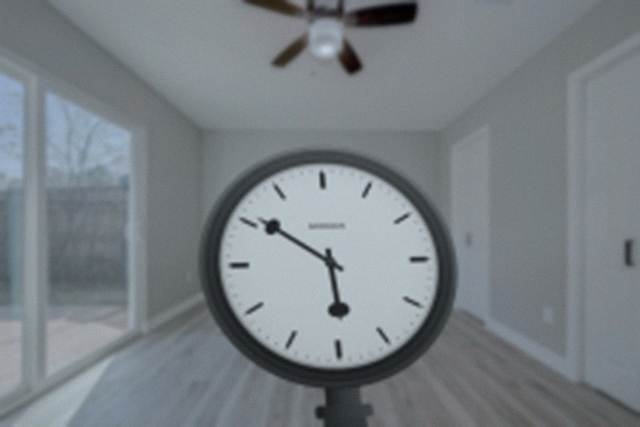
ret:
5,51
